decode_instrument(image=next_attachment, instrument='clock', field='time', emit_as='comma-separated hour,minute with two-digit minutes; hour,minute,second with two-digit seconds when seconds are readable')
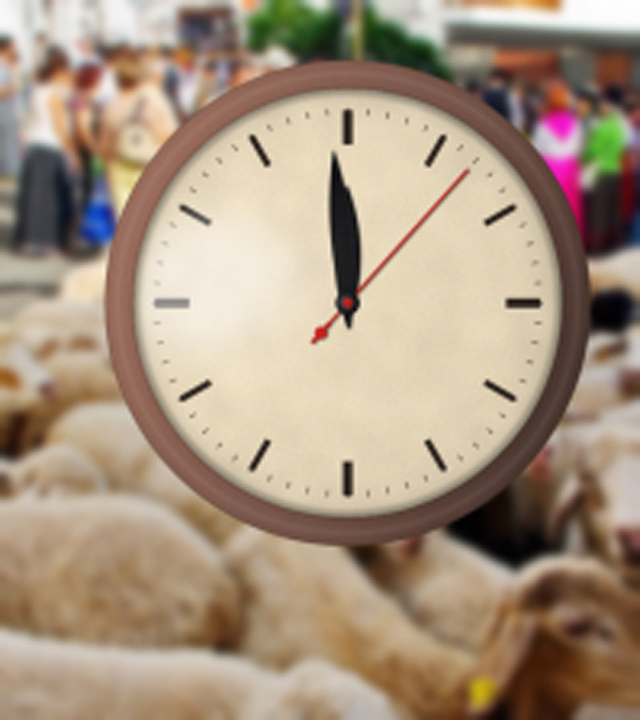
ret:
11,59,07
